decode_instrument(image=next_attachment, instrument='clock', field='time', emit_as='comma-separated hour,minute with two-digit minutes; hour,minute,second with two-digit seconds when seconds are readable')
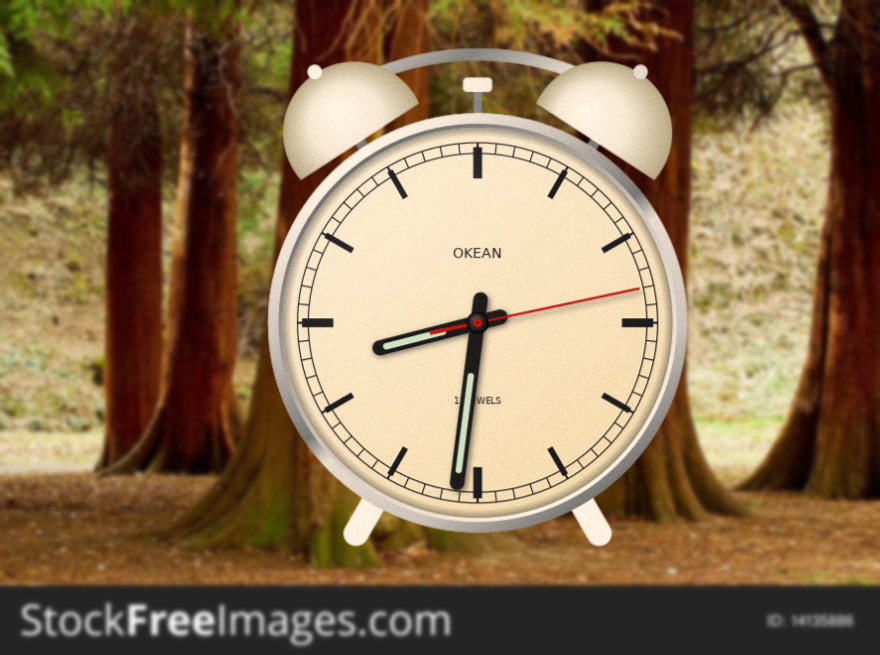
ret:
8,31,13
